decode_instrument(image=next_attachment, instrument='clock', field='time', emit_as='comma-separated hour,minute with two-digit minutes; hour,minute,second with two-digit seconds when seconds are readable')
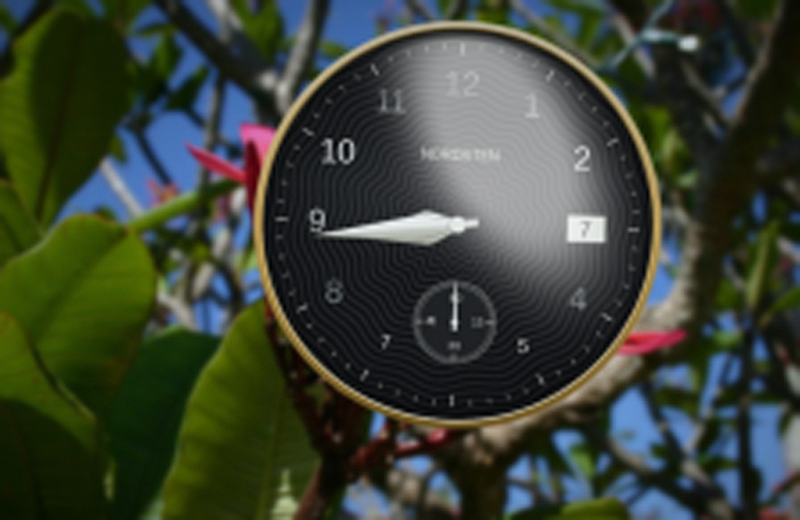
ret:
8,44
